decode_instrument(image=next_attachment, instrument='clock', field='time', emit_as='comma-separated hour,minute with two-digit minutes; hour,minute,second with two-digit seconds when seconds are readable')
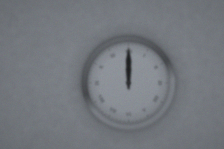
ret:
12,00
